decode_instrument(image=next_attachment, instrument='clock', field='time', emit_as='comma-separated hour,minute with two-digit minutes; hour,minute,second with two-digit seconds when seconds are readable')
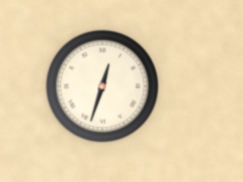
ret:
12,33
